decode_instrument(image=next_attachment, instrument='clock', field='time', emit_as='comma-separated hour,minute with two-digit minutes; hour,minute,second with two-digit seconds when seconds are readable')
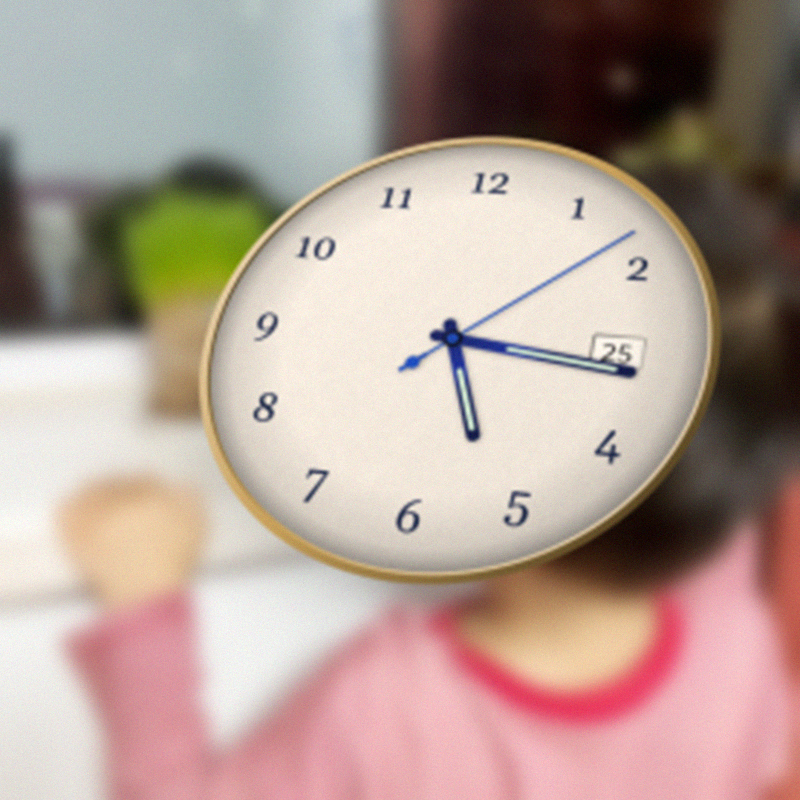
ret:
5,16,08
